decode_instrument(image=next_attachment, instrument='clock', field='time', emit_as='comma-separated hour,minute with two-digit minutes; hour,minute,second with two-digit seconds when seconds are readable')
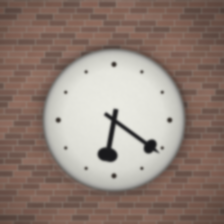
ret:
6,21
